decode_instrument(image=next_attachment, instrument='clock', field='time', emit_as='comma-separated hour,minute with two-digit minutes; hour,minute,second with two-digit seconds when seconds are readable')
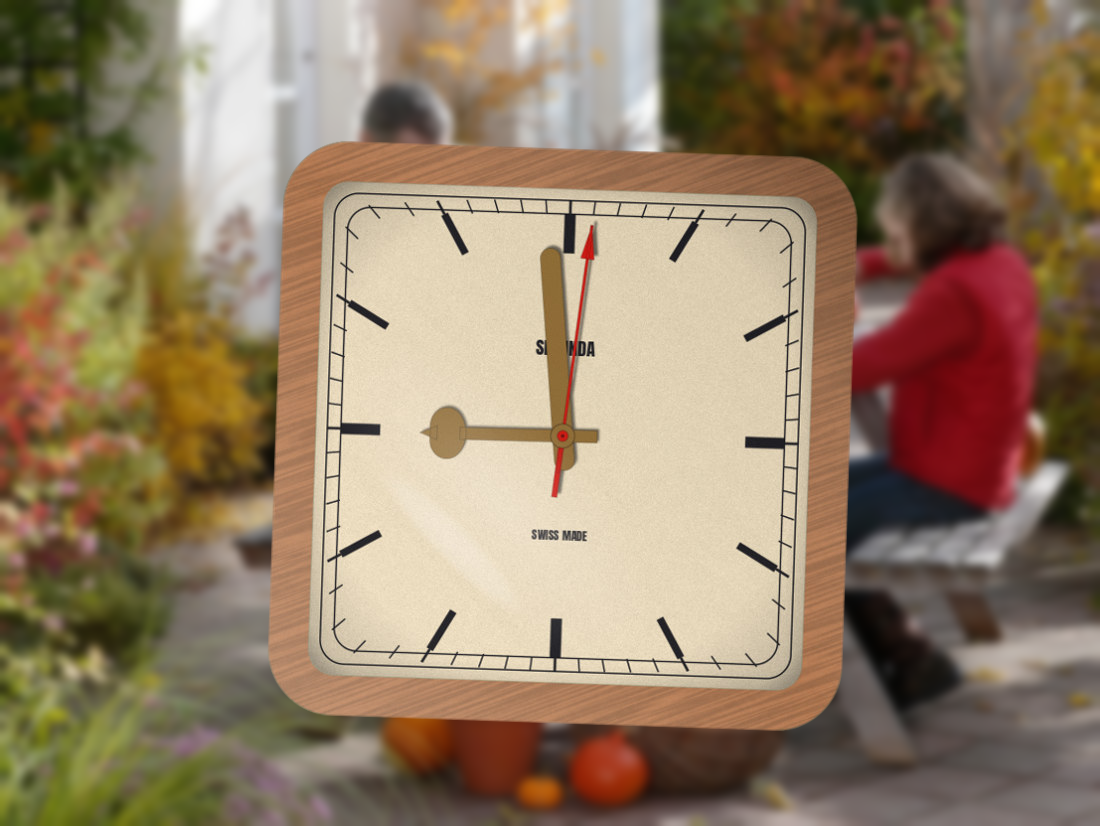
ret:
8,59,01
